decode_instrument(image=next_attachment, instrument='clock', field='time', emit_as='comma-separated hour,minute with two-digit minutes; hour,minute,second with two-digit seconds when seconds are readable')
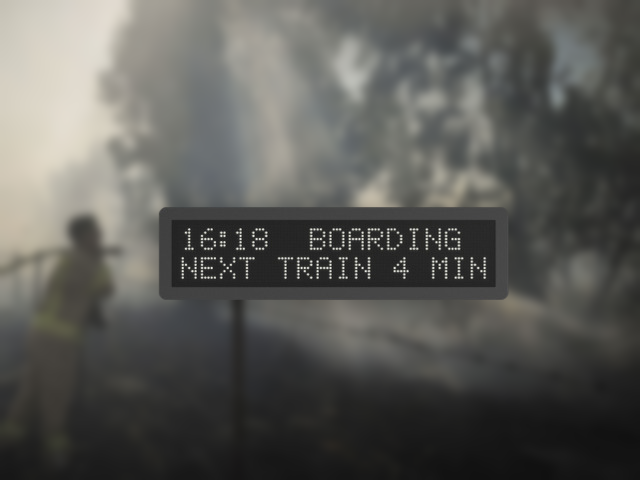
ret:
16,18
